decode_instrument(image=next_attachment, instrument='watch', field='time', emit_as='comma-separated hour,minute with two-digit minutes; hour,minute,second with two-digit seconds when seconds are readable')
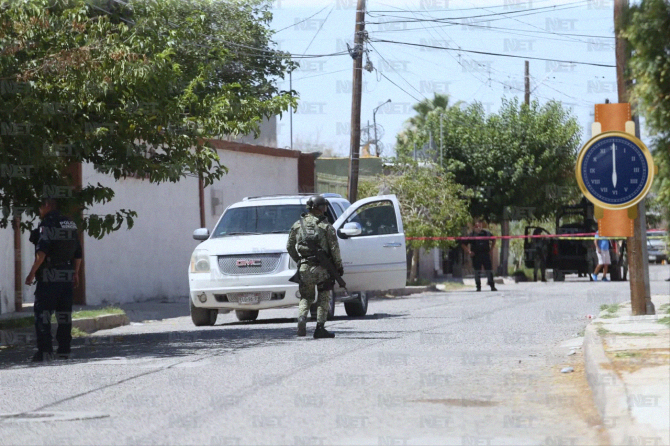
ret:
6,00
